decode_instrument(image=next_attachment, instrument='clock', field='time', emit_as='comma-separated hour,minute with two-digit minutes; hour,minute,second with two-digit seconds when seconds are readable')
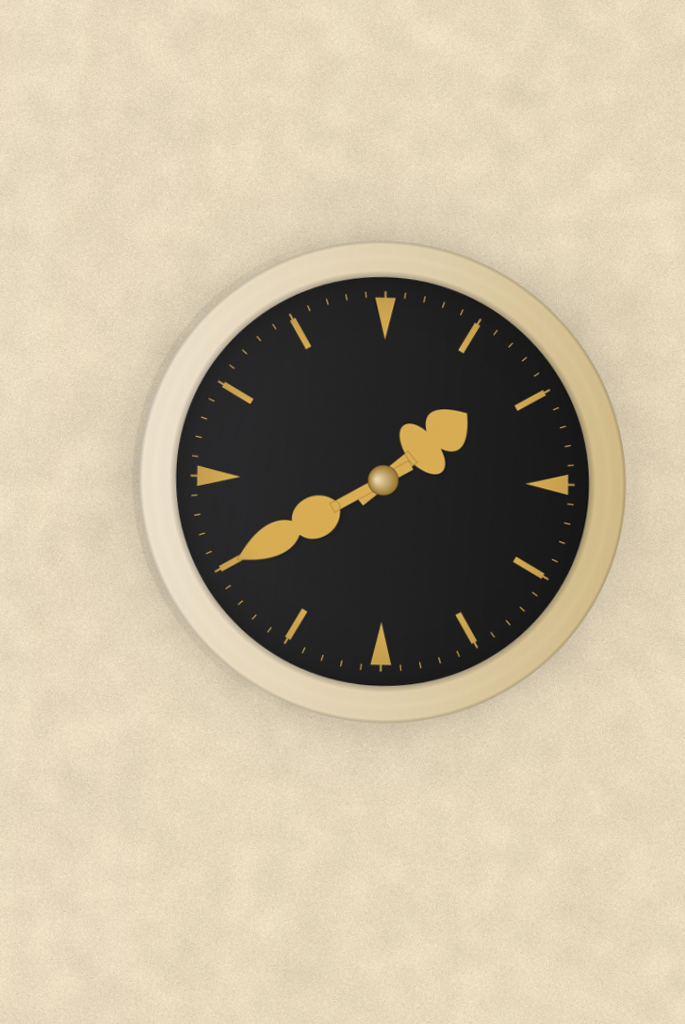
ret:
1,40
